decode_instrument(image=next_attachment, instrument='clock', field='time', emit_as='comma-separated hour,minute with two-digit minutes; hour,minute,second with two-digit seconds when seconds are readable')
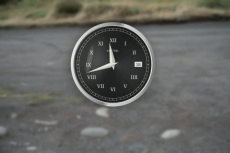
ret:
11,42
